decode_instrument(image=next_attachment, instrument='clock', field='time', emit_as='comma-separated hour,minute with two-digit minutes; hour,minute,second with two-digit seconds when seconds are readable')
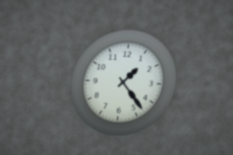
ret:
1,23
